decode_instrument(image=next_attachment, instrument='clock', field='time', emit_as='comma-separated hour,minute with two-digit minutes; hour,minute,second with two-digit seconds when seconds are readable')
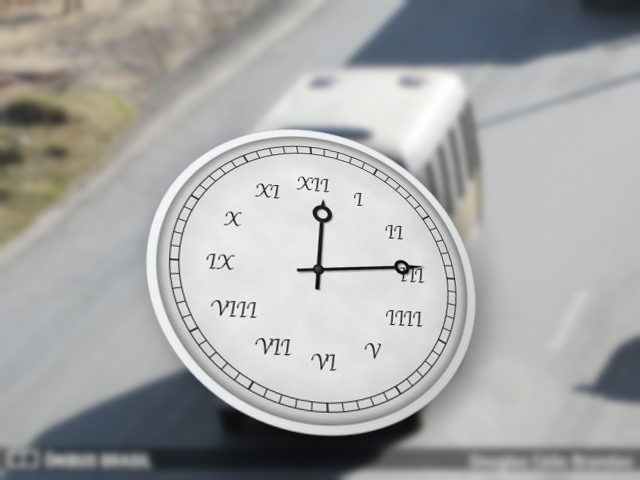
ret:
12,14
